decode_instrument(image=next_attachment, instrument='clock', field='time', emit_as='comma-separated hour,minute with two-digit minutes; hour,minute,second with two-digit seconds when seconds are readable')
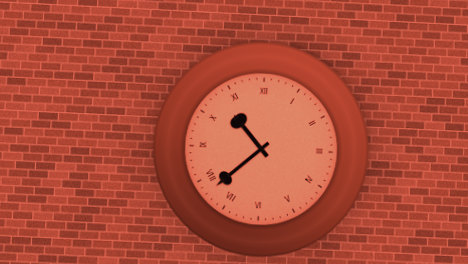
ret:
10,38
